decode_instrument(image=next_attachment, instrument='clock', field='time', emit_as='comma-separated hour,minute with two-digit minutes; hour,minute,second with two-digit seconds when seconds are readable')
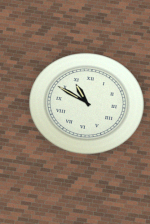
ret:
10,49
